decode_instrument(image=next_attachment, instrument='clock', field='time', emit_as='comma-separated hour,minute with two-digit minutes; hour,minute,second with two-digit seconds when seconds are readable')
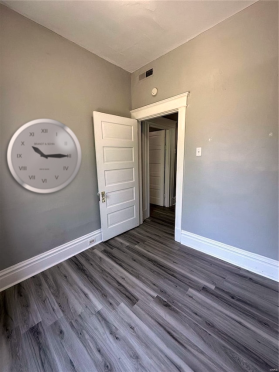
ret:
10,15
